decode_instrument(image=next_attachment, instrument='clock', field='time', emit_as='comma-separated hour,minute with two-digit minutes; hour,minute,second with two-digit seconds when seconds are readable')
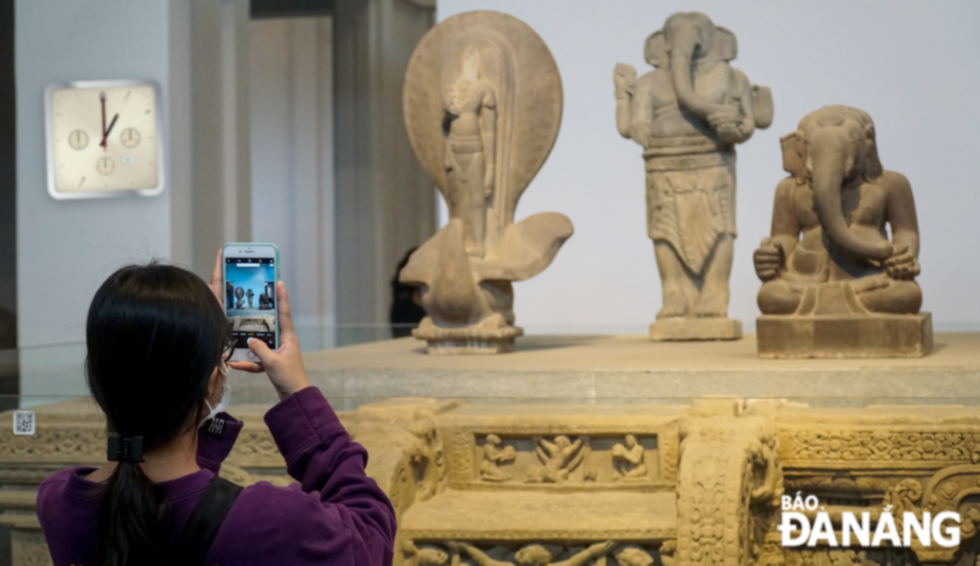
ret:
1,00
